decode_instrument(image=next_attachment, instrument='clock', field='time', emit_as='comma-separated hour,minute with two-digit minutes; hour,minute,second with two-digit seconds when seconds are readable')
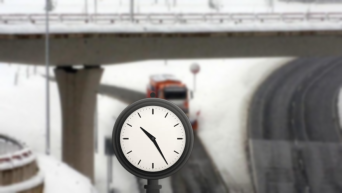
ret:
10,25
